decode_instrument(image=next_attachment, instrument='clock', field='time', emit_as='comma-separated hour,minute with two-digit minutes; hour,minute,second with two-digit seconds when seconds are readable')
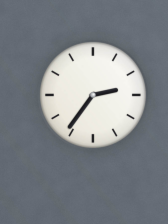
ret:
2,36
